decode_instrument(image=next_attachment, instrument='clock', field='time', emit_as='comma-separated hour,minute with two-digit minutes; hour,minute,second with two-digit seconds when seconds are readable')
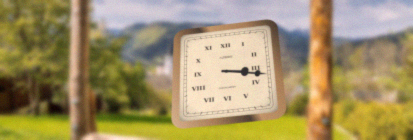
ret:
3,17
